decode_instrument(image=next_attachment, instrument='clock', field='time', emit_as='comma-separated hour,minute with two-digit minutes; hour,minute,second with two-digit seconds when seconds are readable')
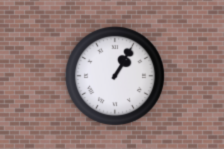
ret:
1,05
